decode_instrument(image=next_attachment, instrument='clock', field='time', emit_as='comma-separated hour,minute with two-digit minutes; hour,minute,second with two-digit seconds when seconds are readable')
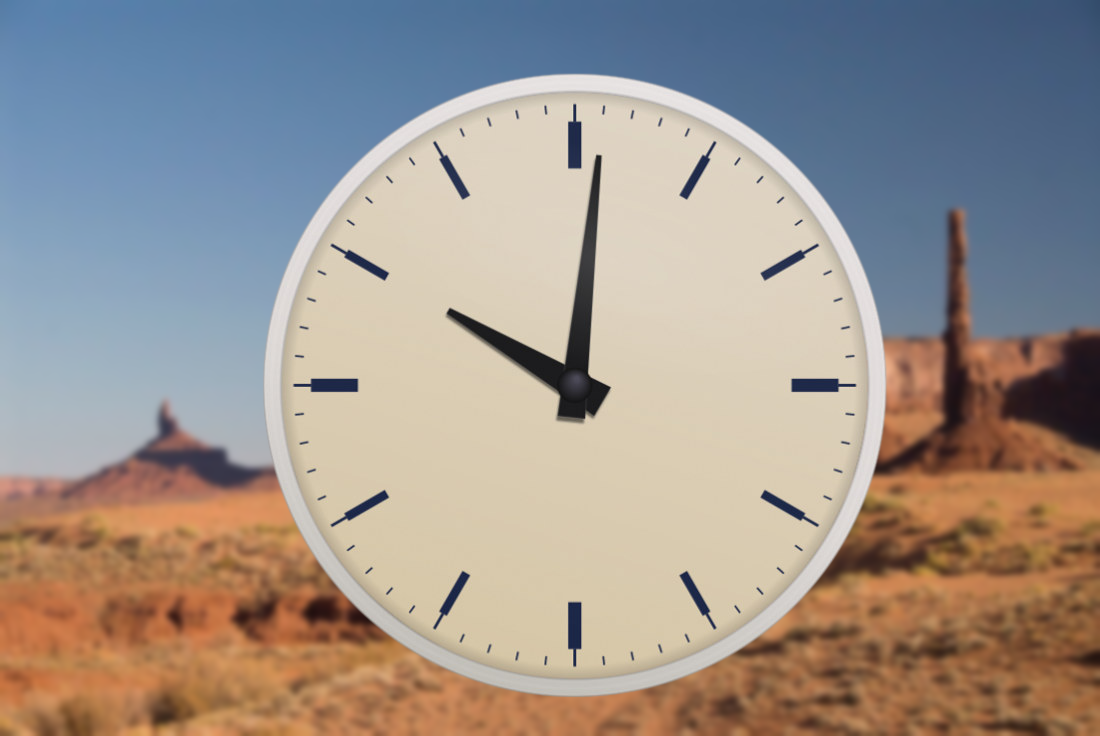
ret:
10,01
